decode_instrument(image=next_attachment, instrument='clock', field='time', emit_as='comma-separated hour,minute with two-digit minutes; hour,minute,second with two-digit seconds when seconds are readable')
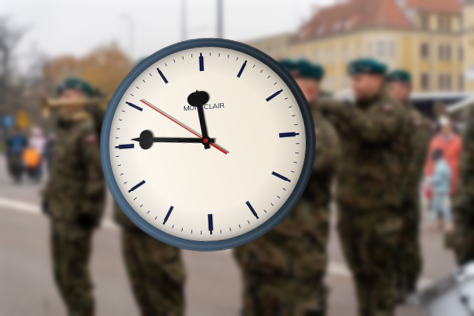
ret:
11,45,51
